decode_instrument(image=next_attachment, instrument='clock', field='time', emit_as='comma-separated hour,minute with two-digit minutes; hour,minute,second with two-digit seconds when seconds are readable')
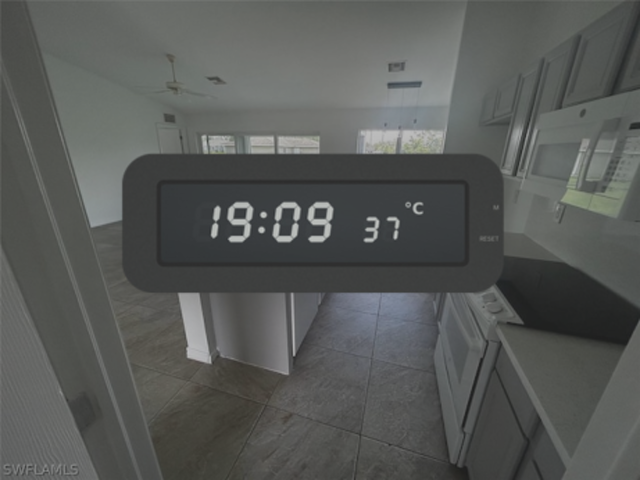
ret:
19,09
